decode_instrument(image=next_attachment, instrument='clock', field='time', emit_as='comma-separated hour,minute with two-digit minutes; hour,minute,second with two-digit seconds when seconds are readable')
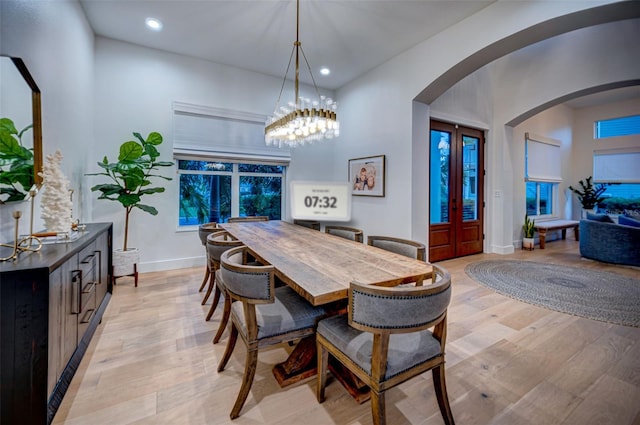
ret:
7,32
